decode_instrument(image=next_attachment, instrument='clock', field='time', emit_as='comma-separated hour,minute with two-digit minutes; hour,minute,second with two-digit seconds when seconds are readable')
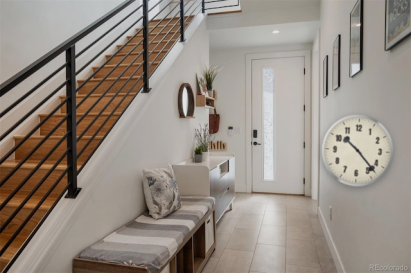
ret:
10,23
